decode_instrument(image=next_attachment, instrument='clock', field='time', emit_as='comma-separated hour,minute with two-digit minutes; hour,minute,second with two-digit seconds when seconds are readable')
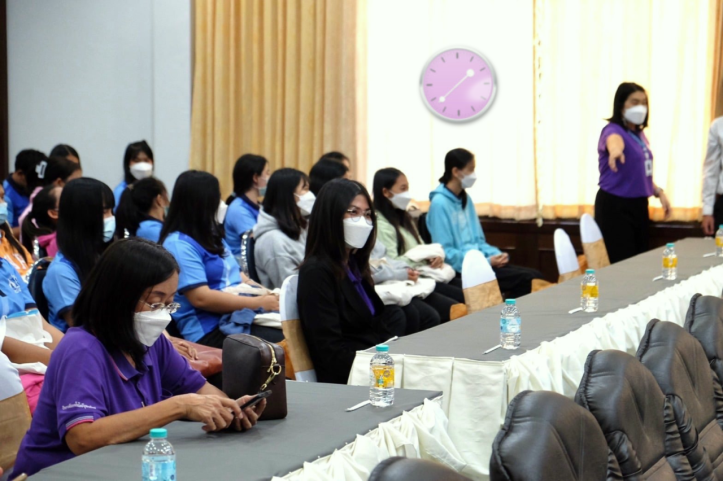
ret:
1,38
